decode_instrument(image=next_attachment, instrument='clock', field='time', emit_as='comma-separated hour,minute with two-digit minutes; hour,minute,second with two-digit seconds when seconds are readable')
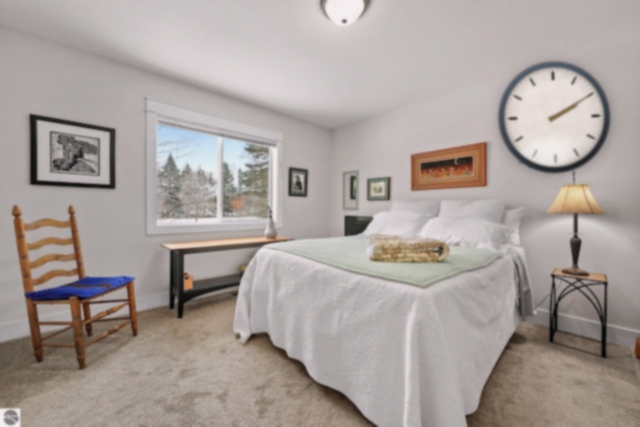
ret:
2,10
